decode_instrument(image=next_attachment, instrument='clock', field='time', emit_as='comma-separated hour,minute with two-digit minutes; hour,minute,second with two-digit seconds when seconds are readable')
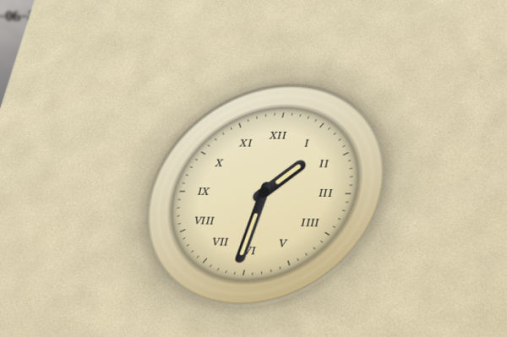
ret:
1,31
